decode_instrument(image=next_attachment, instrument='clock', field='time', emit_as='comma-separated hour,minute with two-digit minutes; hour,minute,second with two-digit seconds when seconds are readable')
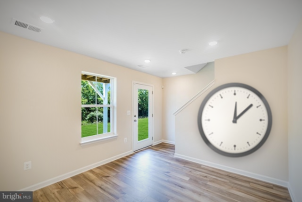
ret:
12,08
